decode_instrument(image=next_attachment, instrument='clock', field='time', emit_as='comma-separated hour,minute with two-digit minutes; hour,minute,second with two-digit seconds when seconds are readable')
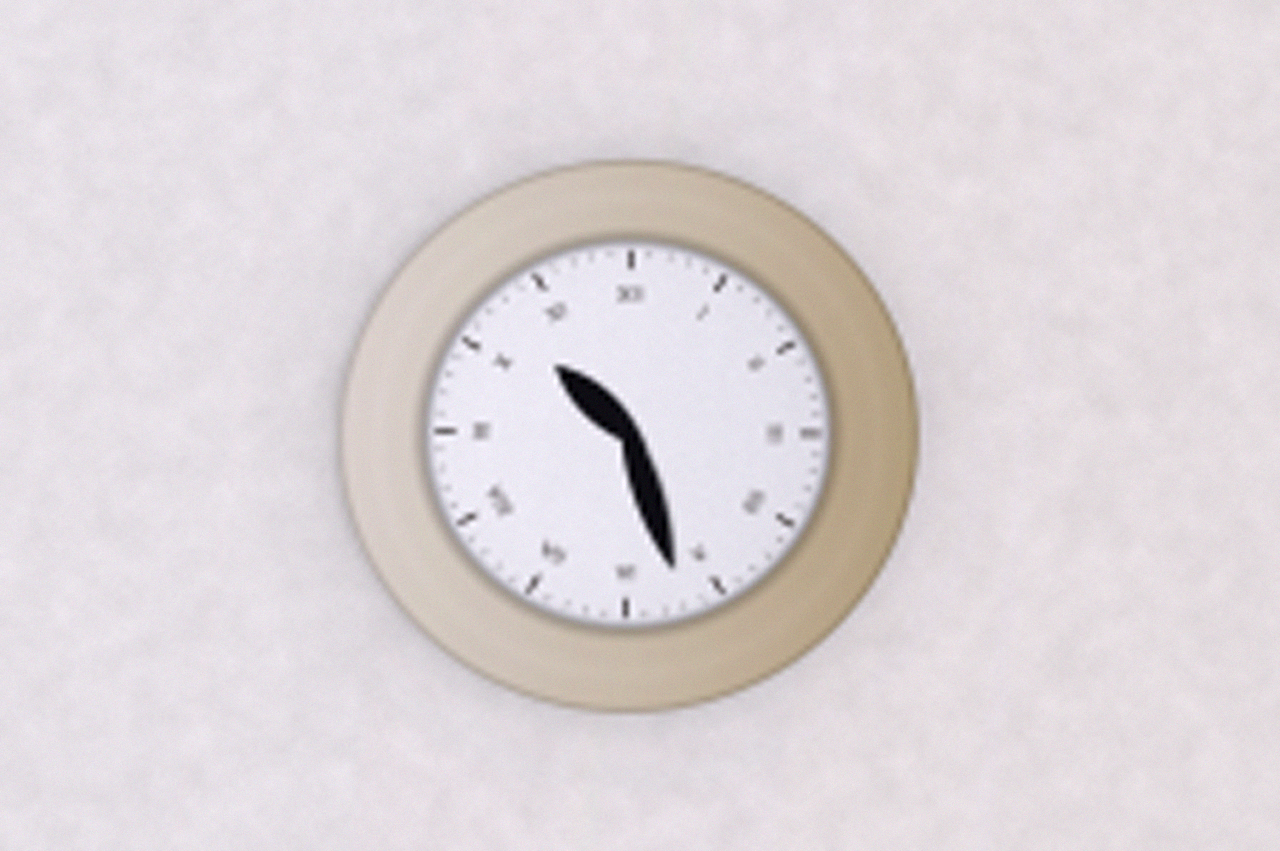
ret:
10,27
